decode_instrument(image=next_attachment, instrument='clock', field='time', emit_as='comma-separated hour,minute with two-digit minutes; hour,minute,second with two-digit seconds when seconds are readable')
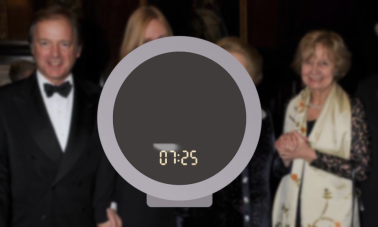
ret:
7,25
